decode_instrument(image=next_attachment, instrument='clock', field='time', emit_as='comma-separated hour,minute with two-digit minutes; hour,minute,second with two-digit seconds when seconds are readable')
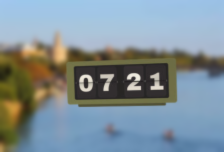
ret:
7,21
